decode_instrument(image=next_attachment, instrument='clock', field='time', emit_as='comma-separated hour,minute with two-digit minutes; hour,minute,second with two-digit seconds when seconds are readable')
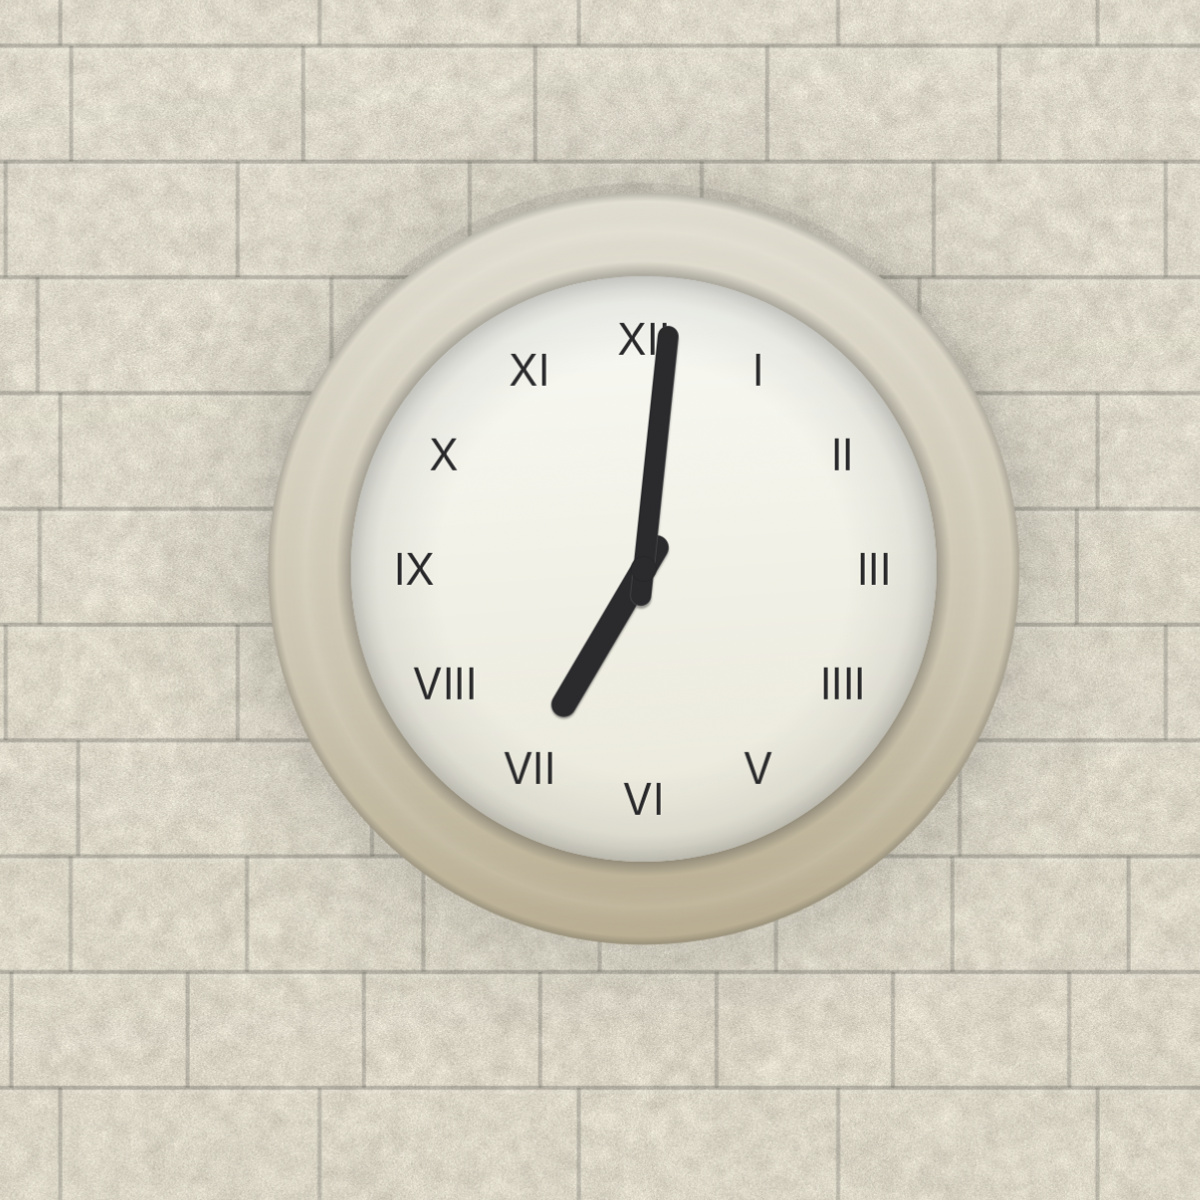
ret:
7,01
